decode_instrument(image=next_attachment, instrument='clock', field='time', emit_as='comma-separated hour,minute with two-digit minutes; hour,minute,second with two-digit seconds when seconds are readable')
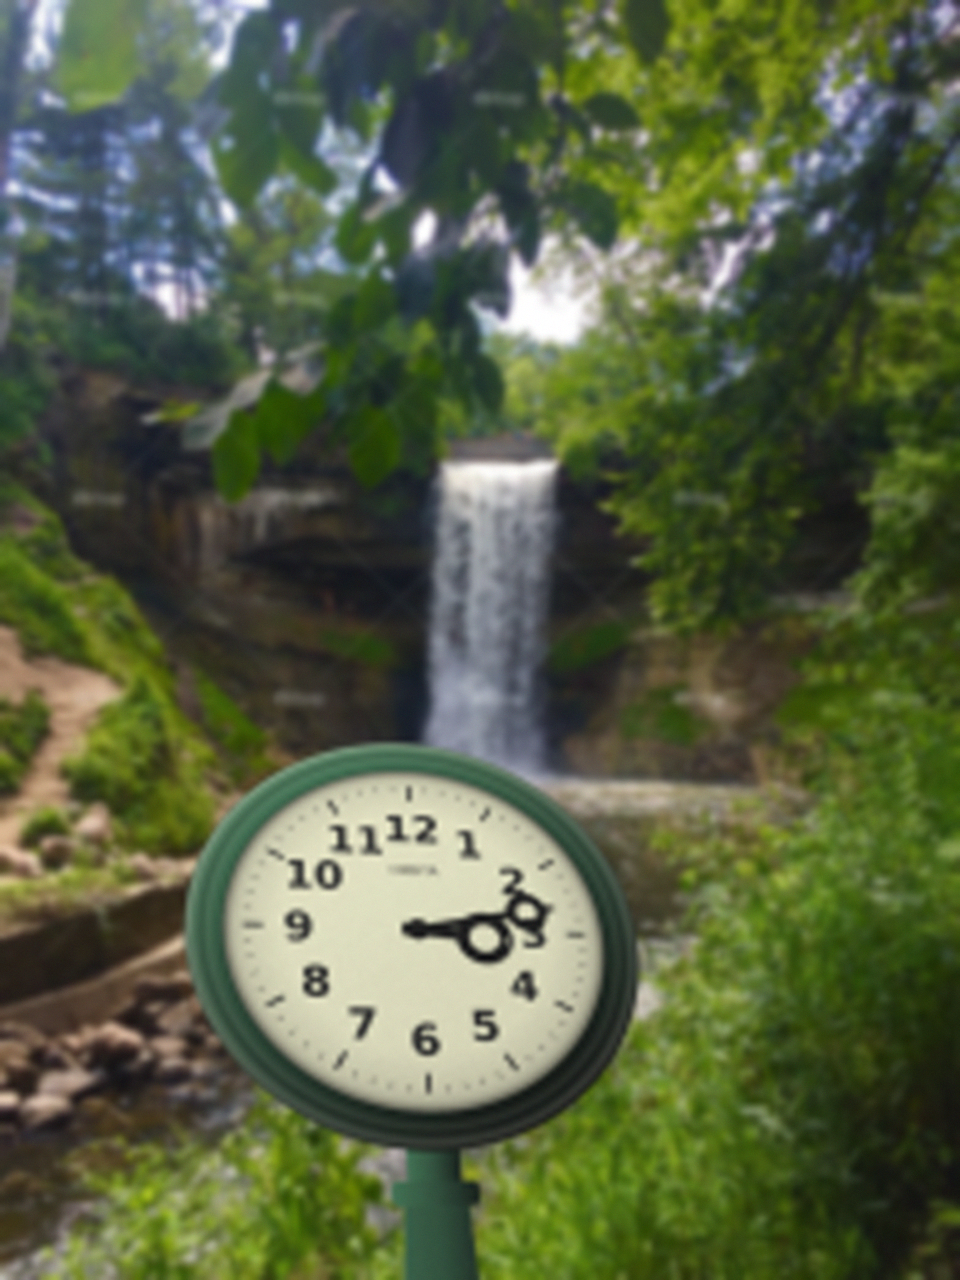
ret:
3,13
